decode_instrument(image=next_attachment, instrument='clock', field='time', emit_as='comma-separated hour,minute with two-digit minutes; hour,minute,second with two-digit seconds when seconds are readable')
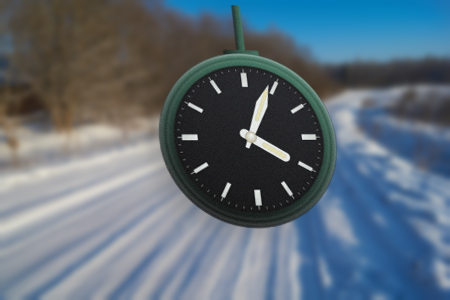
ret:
4,04
